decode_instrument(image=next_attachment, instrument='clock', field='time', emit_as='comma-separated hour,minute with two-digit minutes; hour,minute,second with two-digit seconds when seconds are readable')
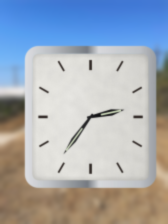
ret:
2,36
